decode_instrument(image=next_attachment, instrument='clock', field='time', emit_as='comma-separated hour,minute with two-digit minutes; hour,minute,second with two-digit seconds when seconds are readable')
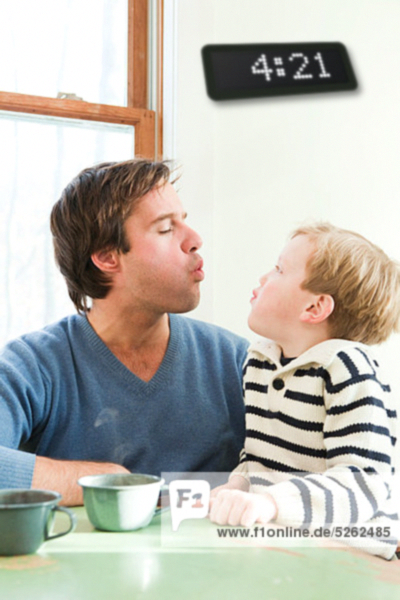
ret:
4,21
